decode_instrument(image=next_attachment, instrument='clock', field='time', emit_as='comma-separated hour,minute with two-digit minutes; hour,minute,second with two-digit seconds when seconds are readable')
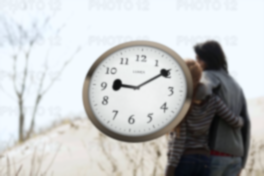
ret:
9,09
